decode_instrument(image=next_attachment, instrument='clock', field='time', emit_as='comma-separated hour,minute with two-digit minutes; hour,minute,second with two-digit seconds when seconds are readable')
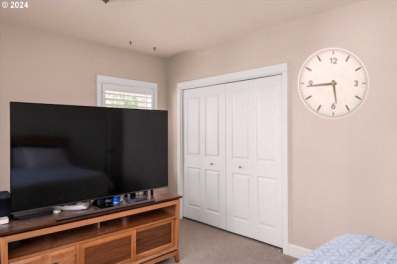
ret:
5,44
